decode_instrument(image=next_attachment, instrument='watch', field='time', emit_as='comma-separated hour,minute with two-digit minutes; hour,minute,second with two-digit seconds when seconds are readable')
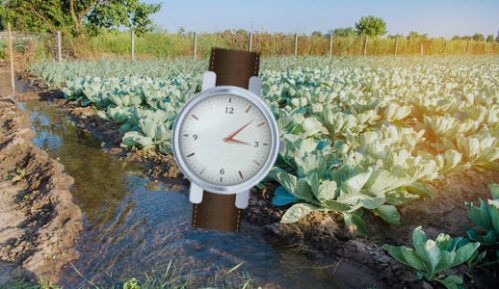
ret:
3,08
